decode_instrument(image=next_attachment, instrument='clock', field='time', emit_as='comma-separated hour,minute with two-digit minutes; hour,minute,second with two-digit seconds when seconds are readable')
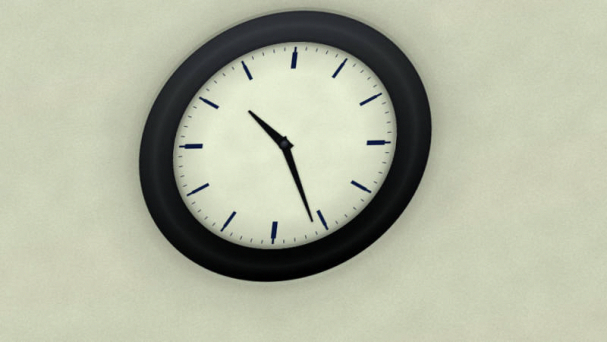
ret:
10,26
